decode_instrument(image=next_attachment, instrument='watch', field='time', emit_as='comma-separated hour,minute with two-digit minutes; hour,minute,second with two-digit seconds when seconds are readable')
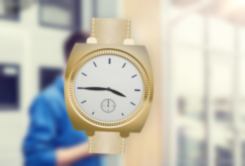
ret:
3,45
